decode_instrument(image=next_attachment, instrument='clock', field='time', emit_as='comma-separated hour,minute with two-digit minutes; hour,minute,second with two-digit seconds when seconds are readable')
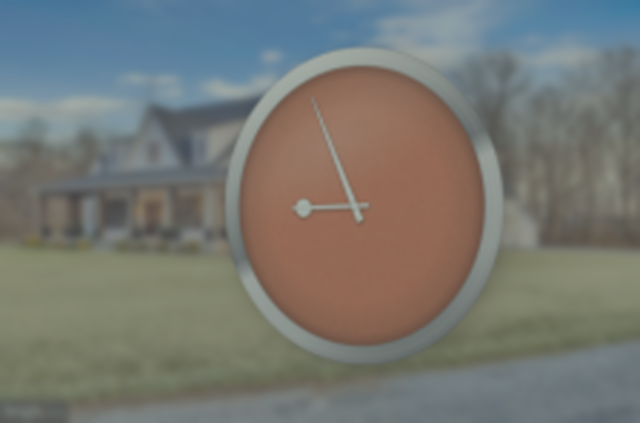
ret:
8,56
